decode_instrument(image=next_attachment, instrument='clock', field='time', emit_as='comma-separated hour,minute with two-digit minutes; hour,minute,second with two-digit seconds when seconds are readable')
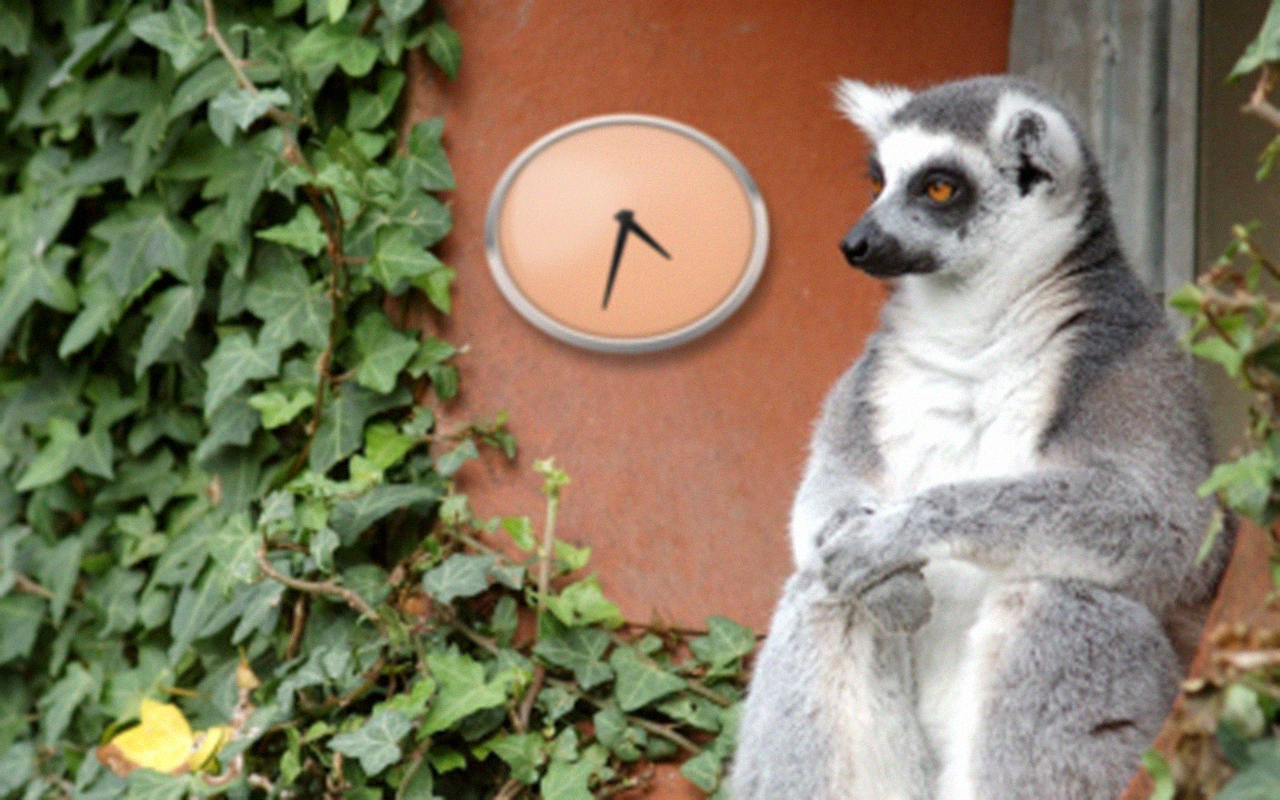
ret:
4,32
